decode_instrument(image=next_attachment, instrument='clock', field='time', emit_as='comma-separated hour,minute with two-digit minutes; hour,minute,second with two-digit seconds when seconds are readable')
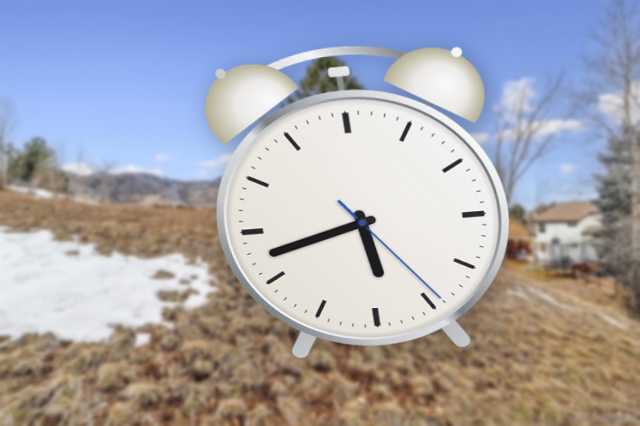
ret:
5,42,24
